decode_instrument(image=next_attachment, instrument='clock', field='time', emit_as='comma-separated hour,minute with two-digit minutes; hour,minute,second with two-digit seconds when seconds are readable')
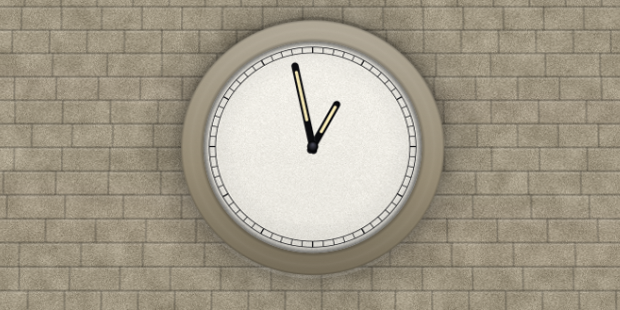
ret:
12,58
